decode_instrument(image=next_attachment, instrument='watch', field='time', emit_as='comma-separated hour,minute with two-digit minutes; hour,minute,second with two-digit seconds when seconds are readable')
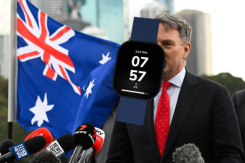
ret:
7,57
